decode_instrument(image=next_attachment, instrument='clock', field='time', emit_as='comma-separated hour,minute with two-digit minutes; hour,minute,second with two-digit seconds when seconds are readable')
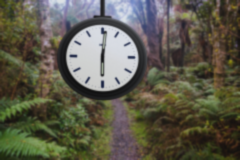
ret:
6,01
